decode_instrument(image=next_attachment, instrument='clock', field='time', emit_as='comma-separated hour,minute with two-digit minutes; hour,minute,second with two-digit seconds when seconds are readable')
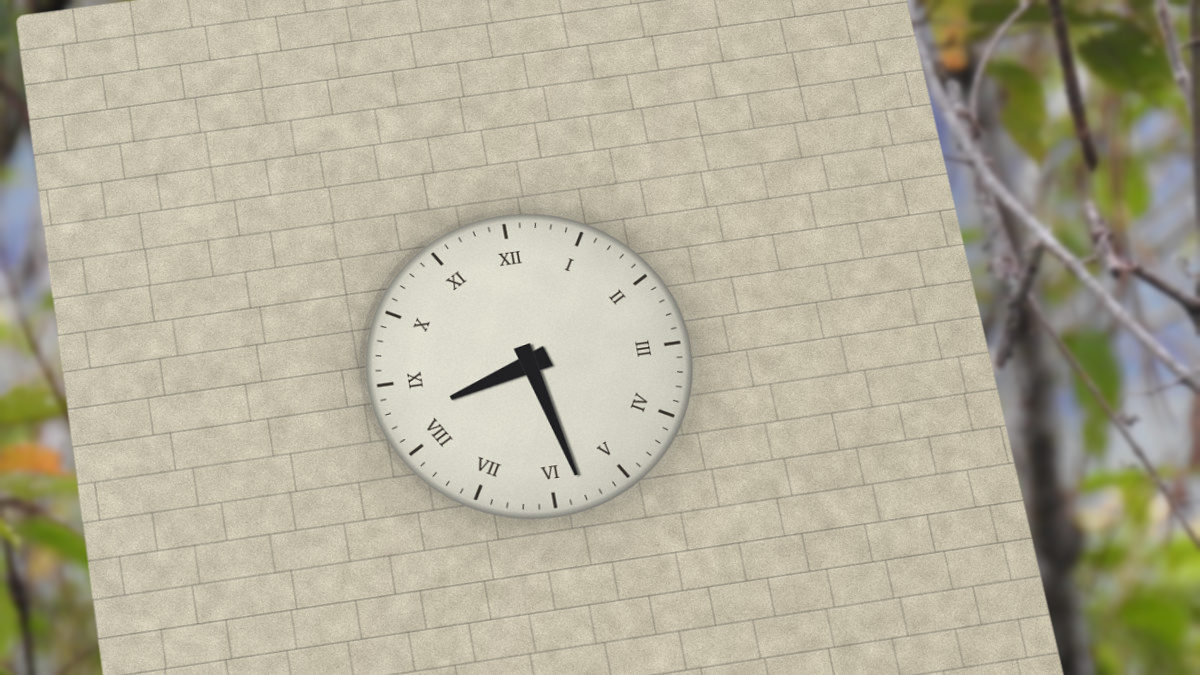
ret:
8,28
